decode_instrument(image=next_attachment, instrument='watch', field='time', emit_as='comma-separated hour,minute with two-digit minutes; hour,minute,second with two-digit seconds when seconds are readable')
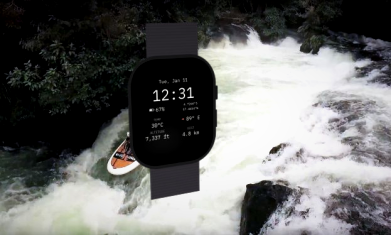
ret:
12,31
